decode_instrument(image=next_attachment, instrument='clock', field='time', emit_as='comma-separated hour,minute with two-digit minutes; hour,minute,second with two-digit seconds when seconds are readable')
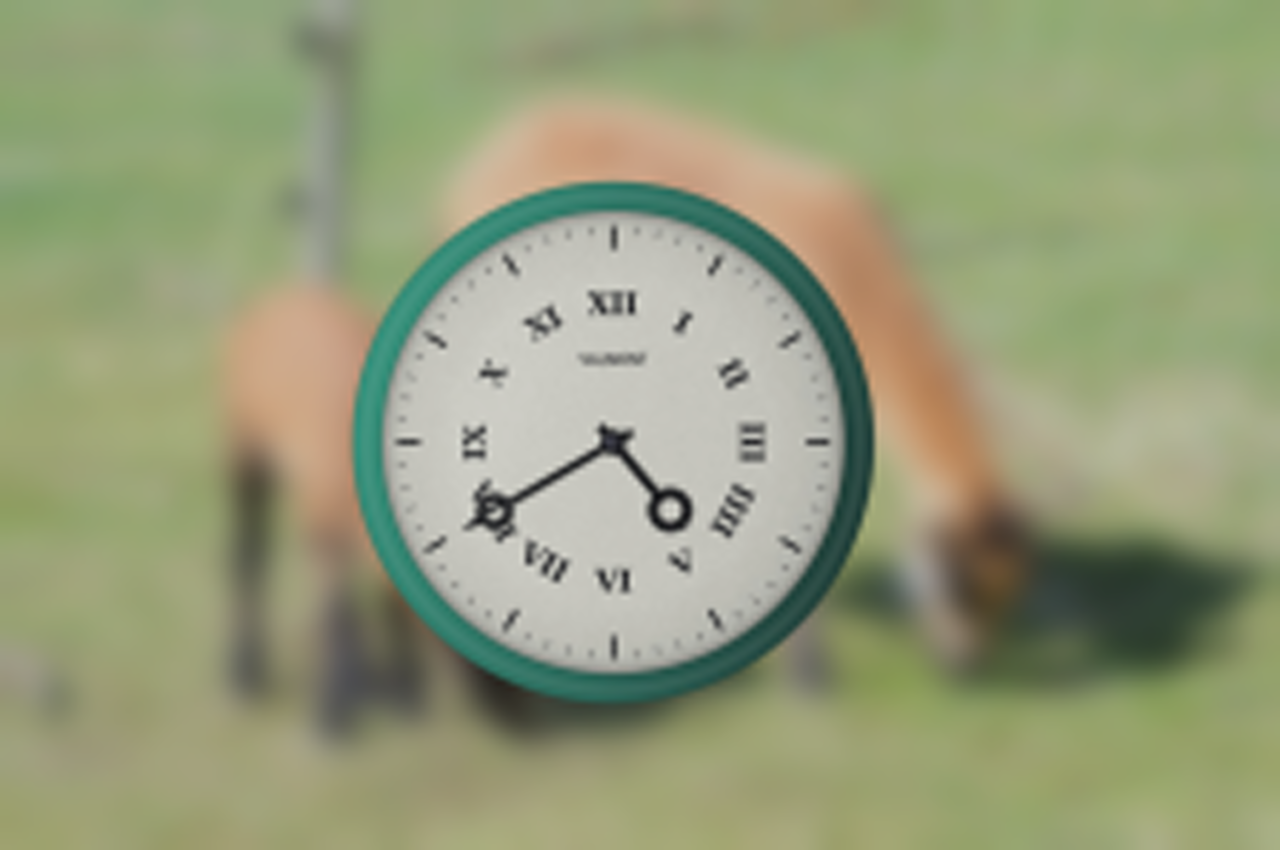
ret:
4,40
